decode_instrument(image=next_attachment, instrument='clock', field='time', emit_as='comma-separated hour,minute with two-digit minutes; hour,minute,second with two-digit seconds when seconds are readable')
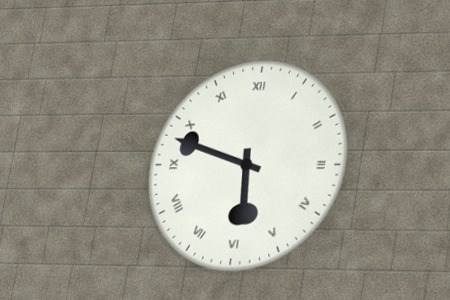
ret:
5,48
